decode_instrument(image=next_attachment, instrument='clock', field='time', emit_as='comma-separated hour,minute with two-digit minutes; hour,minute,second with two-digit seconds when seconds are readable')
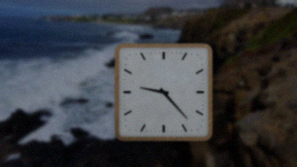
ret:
9,23
